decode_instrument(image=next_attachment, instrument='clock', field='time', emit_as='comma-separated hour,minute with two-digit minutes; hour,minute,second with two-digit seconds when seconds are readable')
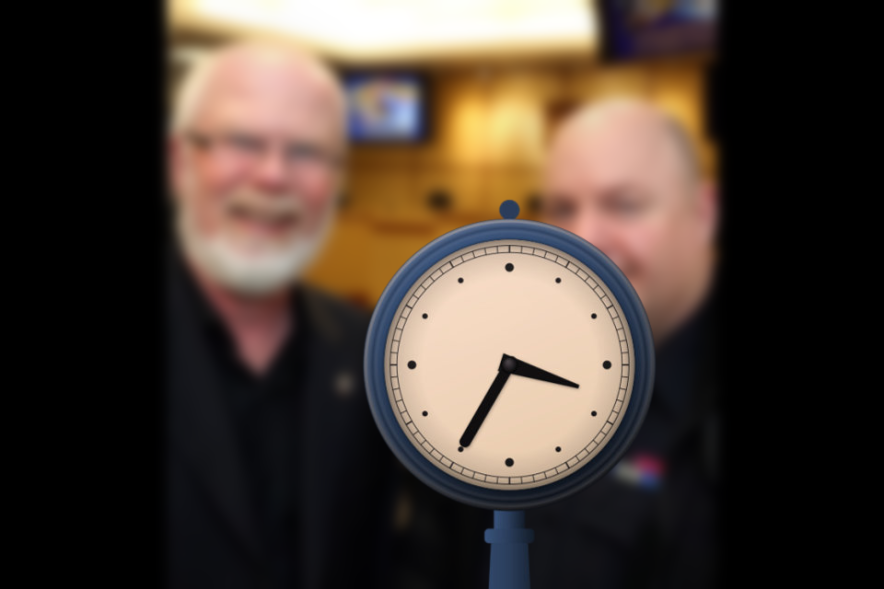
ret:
3,35
